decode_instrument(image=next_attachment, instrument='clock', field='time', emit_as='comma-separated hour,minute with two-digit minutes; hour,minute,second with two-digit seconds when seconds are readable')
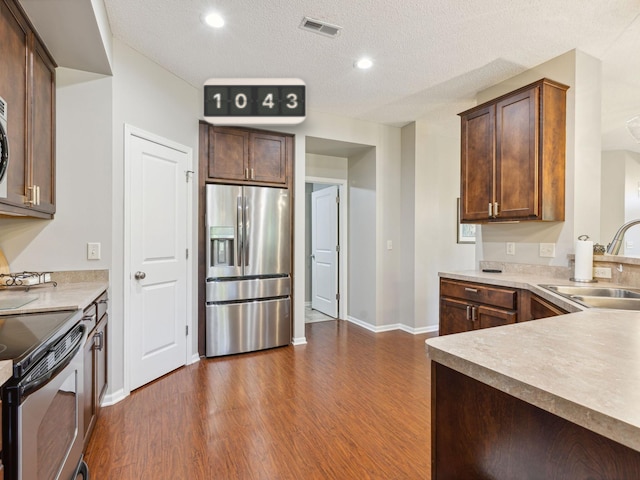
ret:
10,43
